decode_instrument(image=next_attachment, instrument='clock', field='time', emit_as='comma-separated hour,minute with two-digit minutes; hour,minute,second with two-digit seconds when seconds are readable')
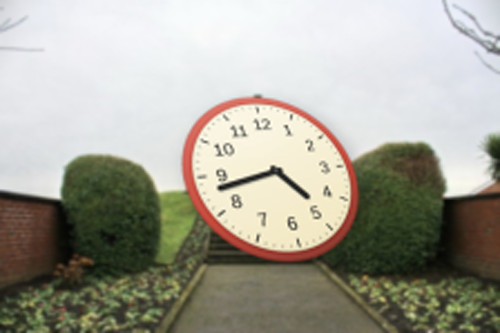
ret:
4,43
